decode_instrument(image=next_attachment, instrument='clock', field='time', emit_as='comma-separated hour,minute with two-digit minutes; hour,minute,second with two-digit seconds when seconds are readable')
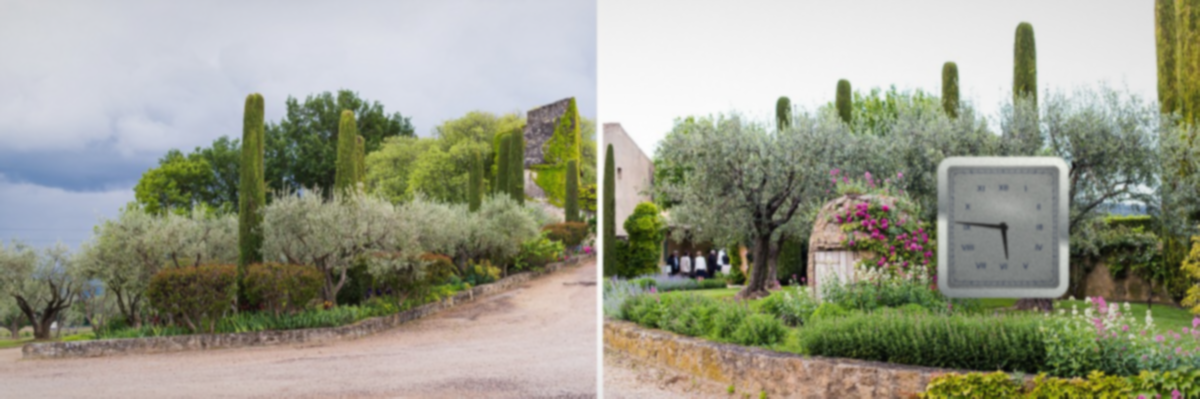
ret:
5,46
